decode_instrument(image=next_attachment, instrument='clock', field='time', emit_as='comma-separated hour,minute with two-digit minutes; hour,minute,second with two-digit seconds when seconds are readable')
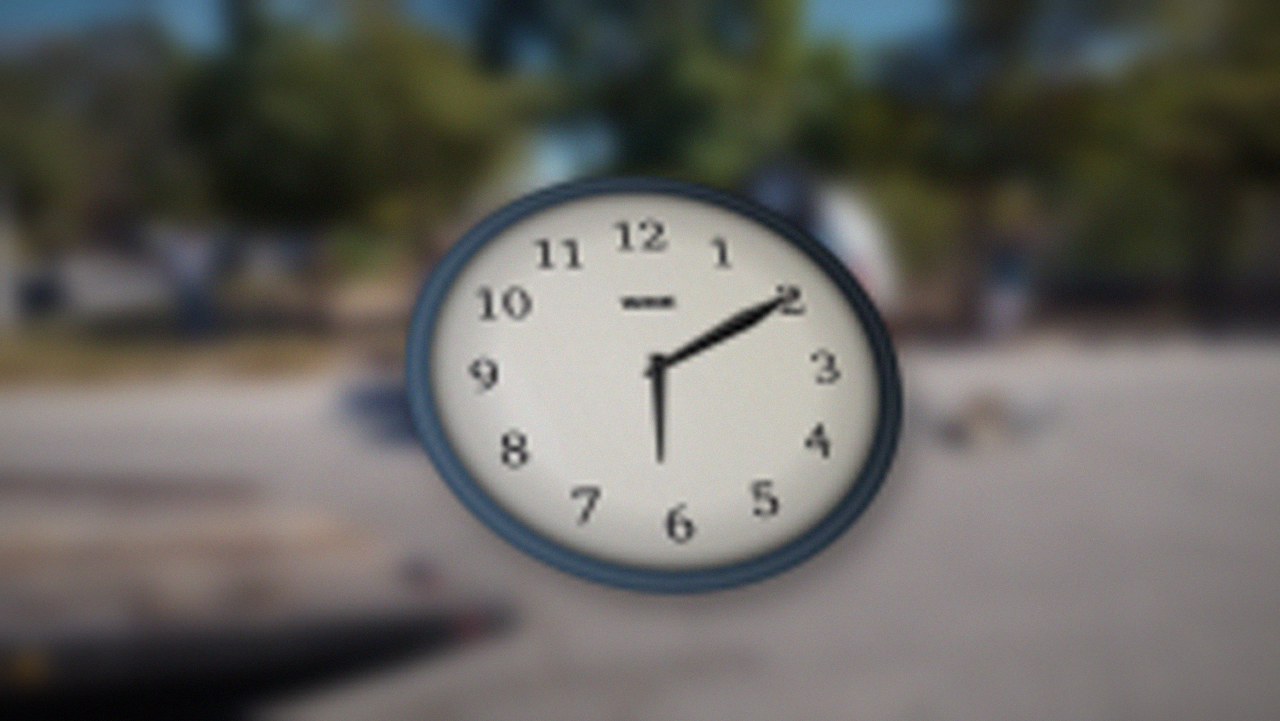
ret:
6,10
